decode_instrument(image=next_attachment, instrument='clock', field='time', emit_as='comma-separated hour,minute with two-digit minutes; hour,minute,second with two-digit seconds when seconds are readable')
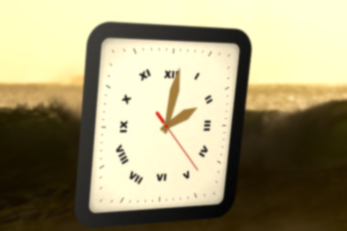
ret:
2,01,23
